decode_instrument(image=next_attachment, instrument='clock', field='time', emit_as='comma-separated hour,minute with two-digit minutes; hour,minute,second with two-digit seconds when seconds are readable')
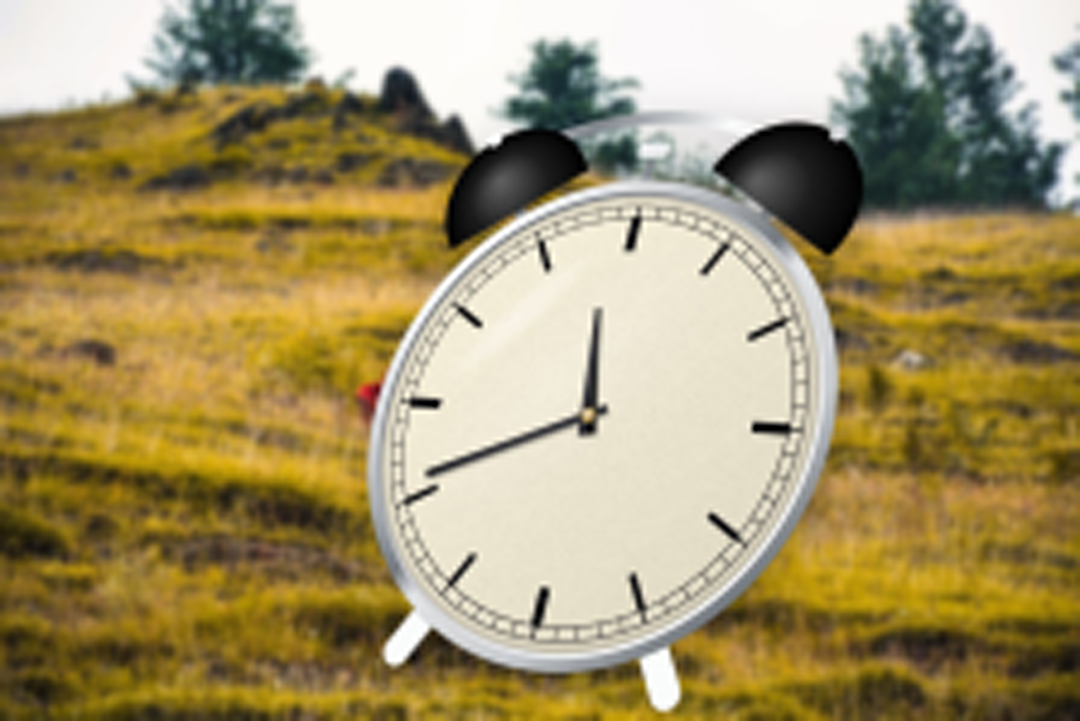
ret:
11,41
